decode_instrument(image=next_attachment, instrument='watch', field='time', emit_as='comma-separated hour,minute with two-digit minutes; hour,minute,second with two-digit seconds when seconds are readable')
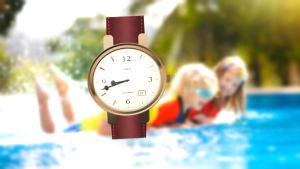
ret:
8,42
